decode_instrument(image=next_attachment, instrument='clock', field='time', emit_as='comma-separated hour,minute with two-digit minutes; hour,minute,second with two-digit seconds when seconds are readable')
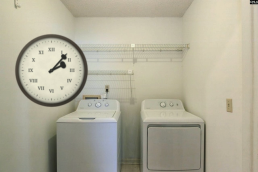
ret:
2,07
